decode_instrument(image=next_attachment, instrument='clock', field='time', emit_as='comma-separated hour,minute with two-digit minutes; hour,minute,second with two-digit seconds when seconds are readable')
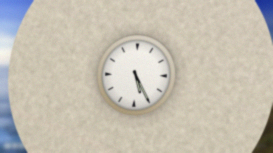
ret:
5,25
